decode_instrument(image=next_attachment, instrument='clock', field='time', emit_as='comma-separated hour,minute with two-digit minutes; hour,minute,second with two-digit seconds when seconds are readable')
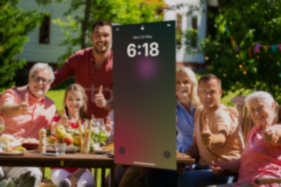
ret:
6,18
